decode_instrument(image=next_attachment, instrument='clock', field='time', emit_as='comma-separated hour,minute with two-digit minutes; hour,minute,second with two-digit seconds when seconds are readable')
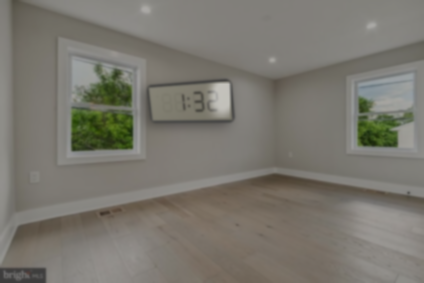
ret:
1,32
